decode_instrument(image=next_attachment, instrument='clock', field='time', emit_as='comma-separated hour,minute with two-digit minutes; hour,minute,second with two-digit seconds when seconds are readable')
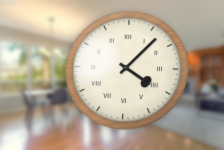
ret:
4,07
